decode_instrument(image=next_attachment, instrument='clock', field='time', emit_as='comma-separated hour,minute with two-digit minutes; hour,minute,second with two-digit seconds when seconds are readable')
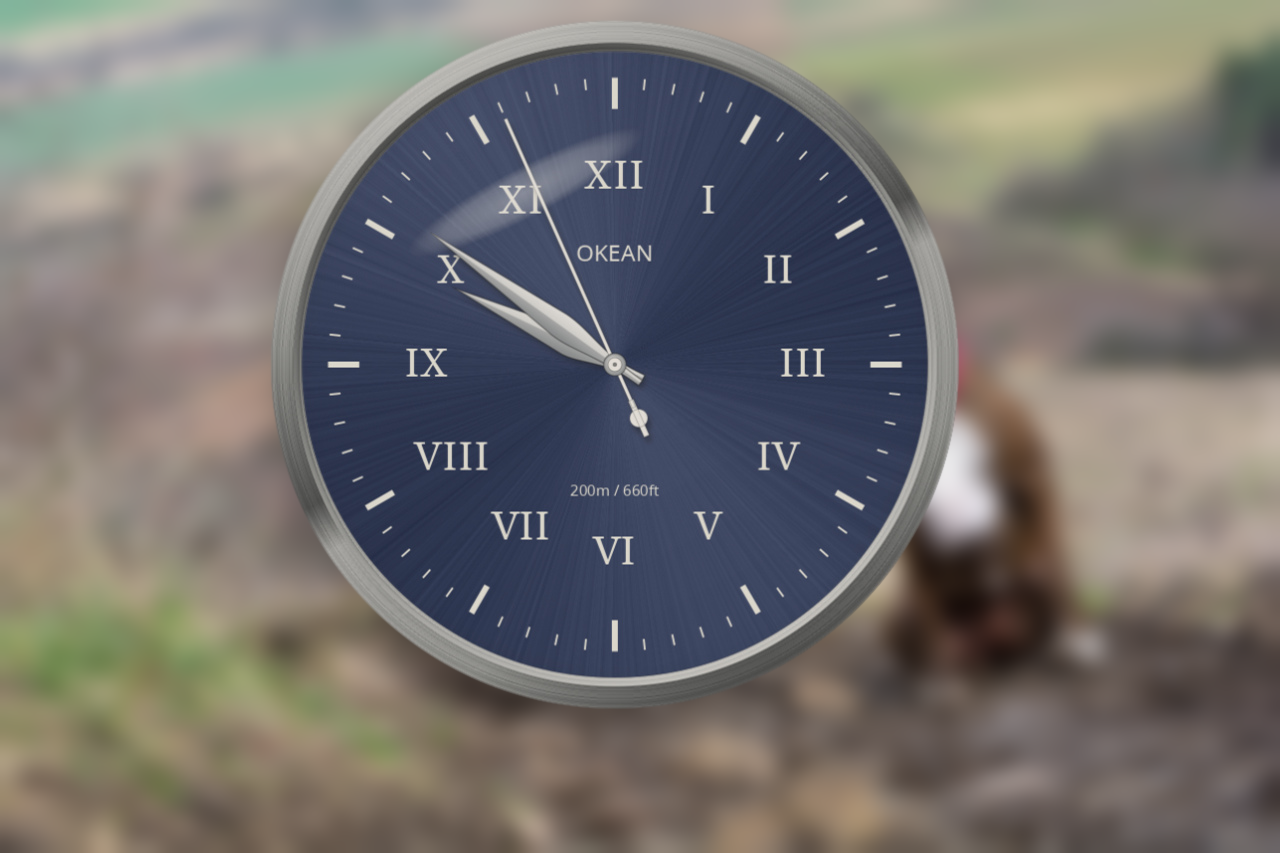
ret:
9,50,56
